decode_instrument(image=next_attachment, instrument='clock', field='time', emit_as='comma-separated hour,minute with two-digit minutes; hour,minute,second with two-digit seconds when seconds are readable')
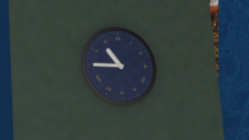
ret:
10,45
